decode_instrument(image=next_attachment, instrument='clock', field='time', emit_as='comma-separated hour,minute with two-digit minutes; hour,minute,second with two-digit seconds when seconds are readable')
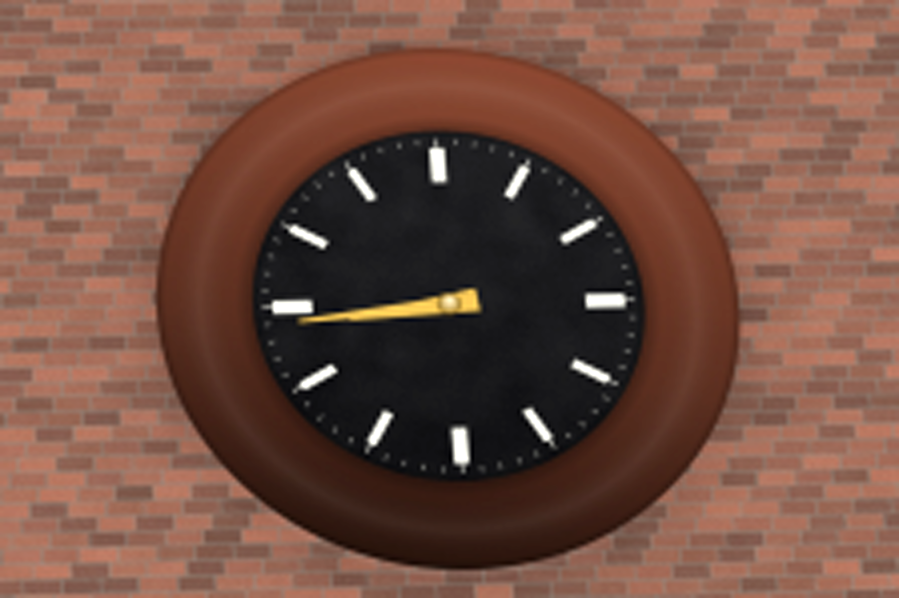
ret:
8,44
